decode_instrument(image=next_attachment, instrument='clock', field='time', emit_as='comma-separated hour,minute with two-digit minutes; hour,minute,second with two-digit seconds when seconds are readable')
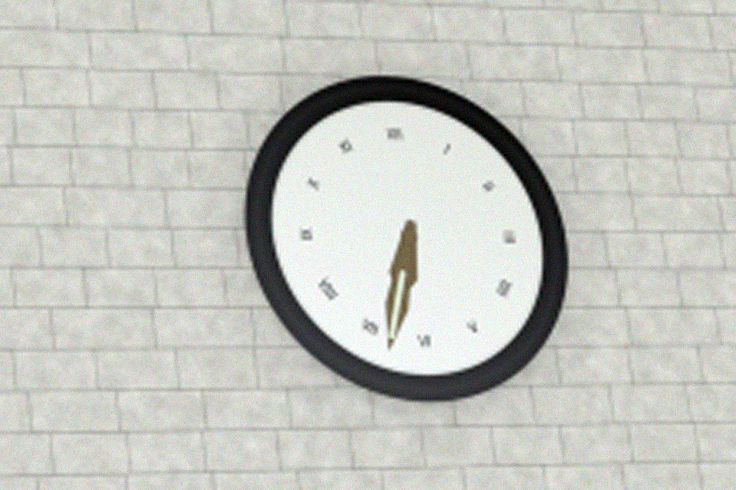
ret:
6,33
